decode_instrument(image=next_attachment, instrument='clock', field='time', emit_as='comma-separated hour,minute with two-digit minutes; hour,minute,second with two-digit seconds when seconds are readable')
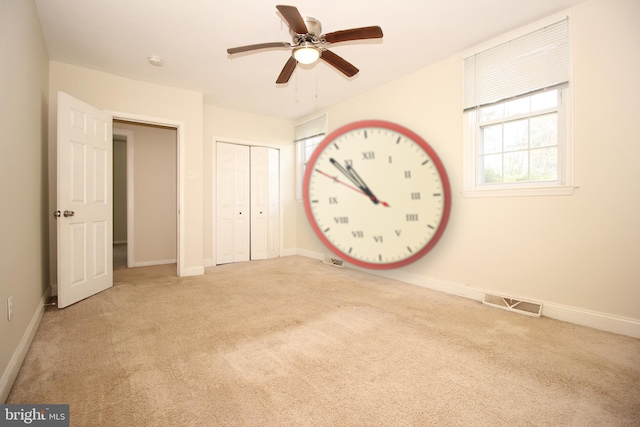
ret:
10,52,50
